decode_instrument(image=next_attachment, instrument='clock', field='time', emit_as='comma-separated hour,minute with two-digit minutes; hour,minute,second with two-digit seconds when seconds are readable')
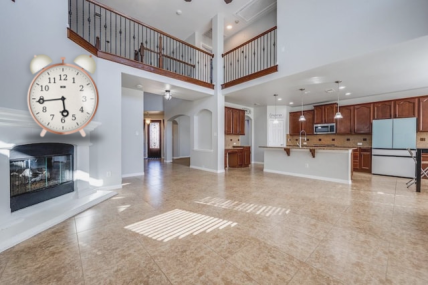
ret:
5,44
